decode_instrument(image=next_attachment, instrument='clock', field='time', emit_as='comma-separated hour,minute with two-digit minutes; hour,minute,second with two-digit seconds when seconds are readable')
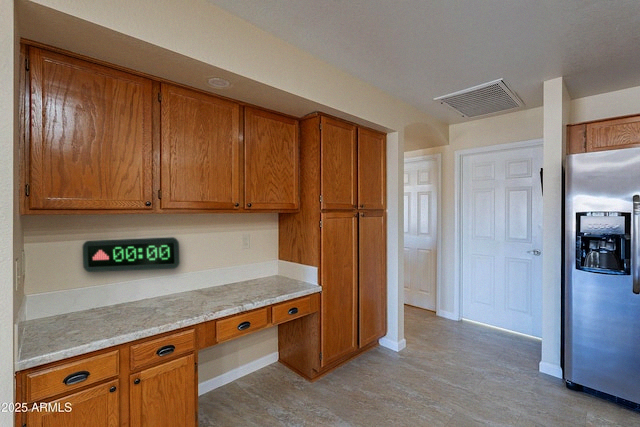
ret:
0,00
